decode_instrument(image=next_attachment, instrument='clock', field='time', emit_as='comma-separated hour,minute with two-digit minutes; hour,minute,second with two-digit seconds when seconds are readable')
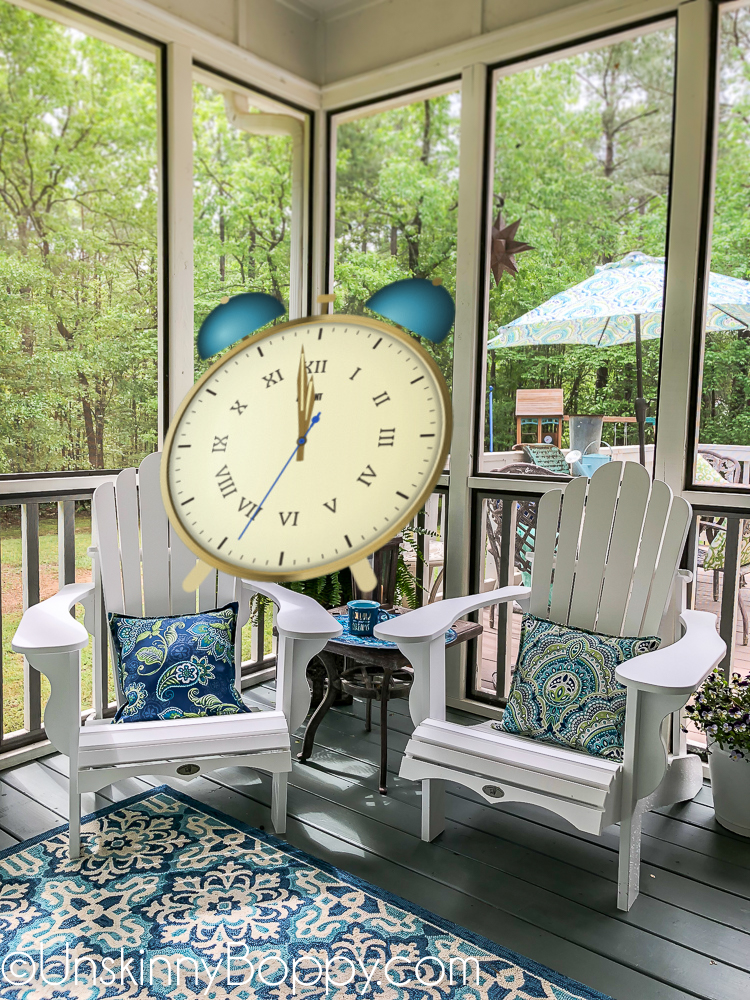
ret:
11,58,34
